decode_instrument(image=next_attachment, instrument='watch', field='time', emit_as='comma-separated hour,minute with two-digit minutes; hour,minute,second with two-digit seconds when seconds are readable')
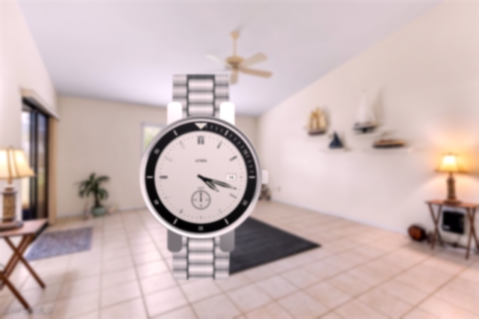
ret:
4,18
